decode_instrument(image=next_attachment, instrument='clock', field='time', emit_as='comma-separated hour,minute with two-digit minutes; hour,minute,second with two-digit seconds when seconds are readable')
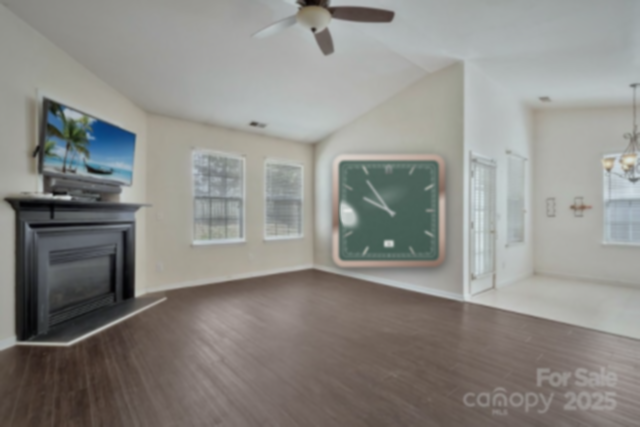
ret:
9,54
